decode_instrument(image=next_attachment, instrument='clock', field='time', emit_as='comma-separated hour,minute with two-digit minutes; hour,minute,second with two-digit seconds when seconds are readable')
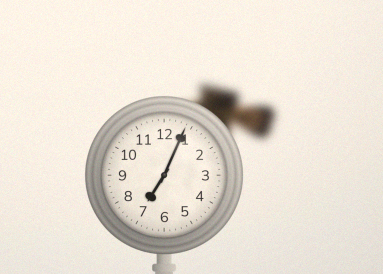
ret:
7,04
